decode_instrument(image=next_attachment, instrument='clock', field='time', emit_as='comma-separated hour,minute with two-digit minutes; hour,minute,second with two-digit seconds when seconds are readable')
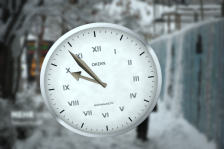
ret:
9,54
